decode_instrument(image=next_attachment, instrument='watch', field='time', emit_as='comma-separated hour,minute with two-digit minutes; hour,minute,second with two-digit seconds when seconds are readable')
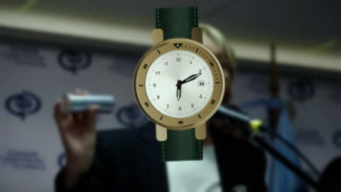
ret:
6,11
